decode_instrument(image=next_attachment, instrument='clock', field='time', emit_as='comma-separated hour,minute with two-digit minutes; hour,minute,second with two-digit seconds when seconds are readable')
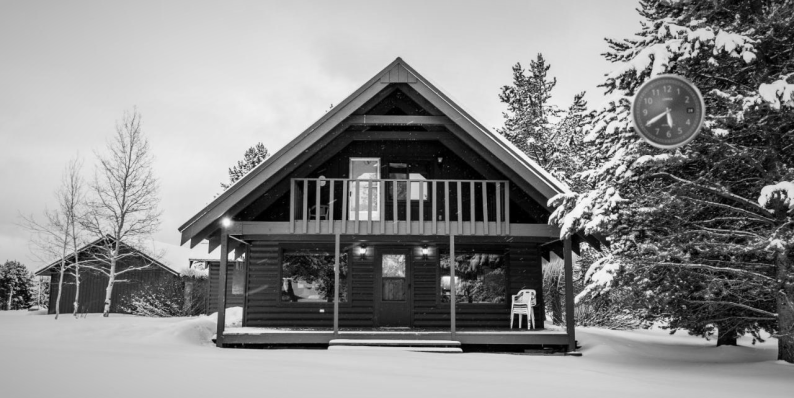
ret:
5,40
